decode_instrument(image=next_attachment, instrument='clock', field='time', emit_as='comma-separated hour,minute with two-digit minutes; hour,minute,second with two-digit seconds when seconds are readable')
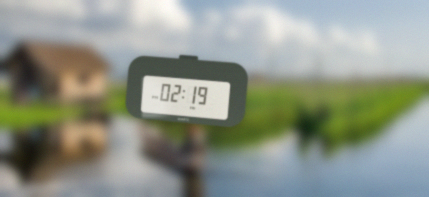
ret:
2,19
